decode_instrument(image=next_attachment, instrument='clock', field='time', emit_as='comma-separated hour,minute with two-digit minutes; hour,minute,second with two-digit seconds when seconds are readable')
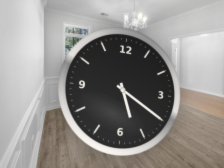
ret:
5,20
